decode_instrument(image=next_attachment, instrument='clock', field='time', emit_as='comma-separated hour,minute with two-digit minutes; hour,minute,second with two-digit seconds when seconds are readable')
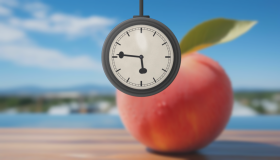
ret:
5,46
